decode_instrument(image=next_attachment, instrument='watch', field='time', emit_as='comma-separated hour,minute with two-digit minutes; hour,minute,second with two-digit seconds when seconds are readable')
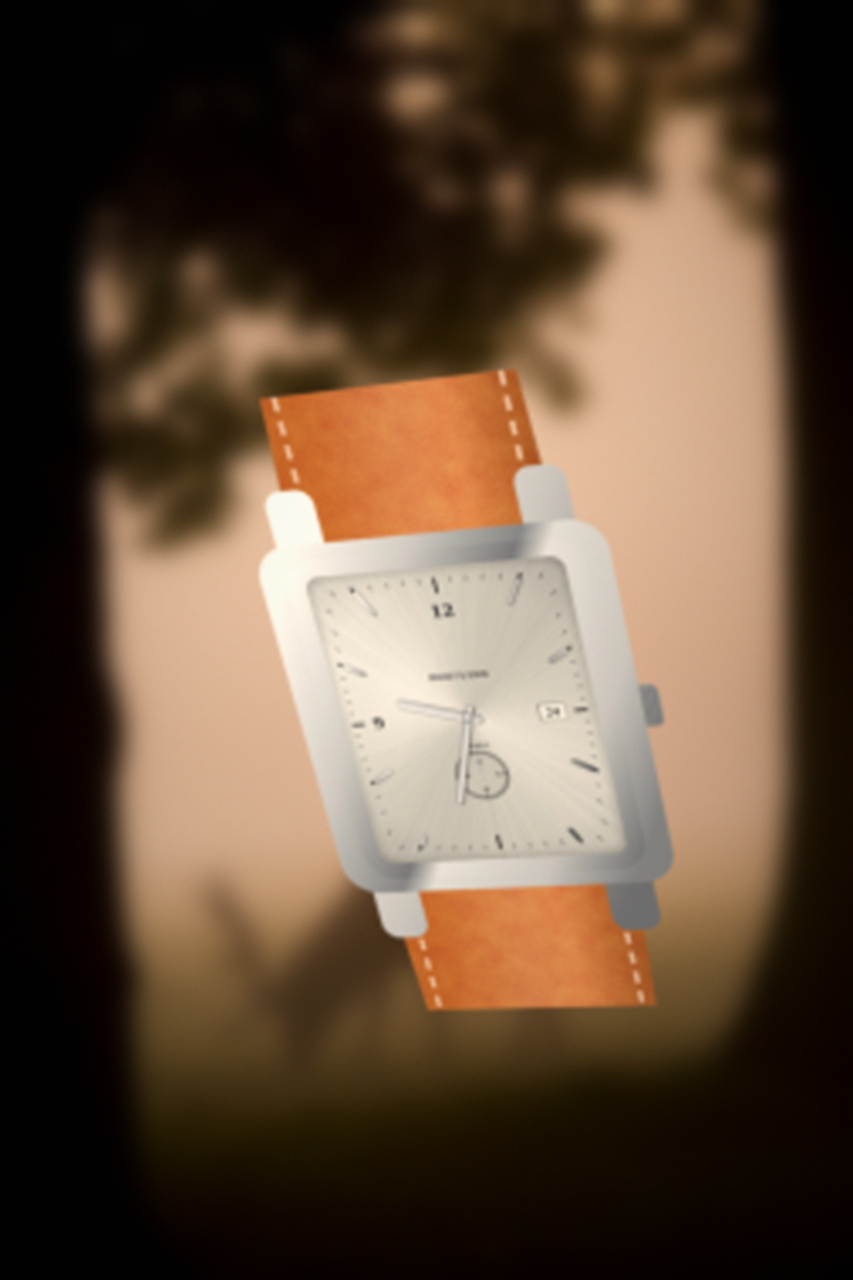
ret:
9,33
